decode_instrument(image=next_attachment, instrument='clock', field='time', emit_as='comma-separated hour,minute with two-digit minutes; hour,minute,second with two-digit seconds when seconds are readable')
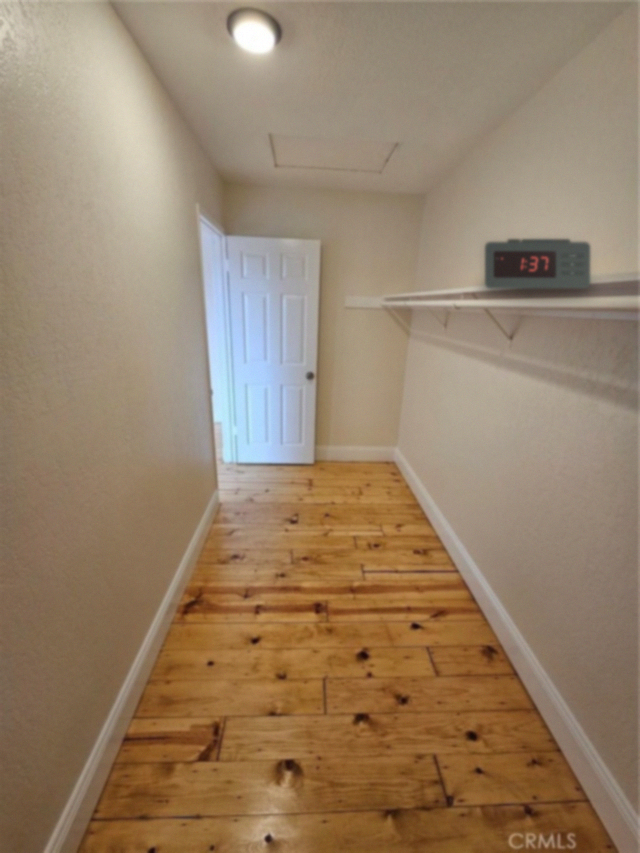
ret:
1,37
